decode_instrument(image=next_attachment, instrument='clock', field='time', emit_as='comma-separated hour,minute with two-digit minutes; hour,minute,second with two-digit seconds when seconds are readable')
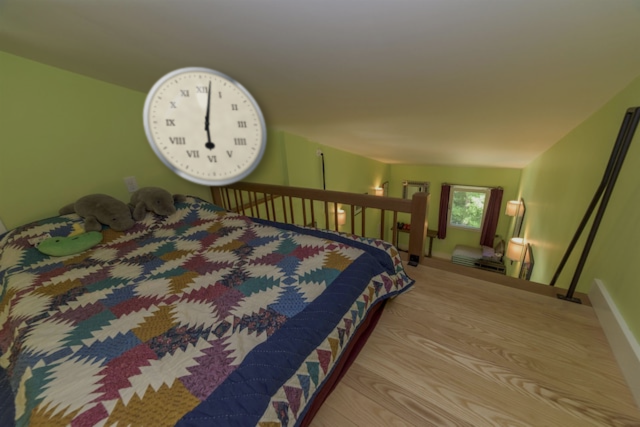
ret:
6,02
